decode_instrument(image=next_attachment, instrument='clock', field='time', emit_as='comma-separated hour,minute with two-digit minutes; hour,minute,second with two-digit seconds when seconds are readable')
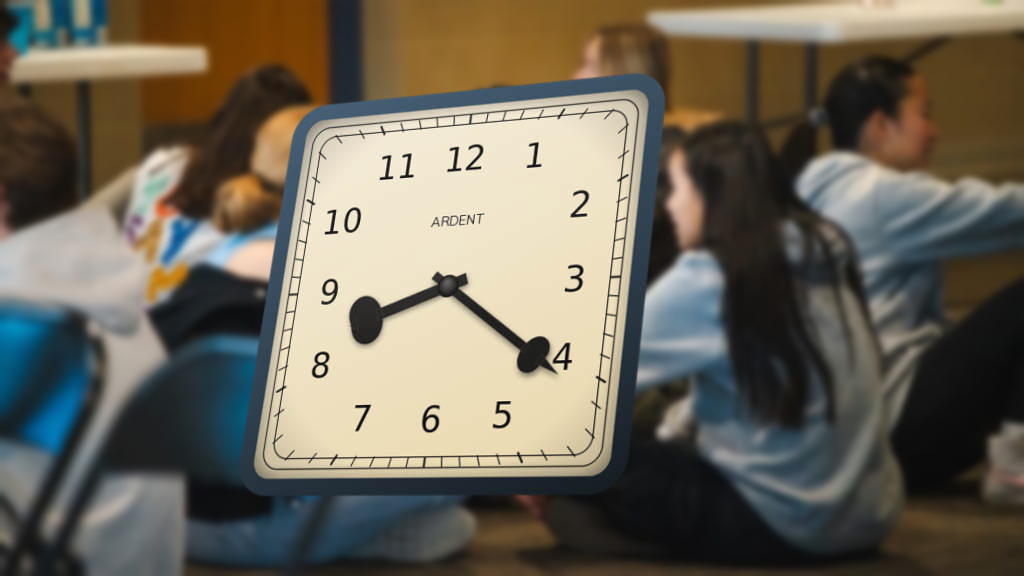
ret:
8,21
